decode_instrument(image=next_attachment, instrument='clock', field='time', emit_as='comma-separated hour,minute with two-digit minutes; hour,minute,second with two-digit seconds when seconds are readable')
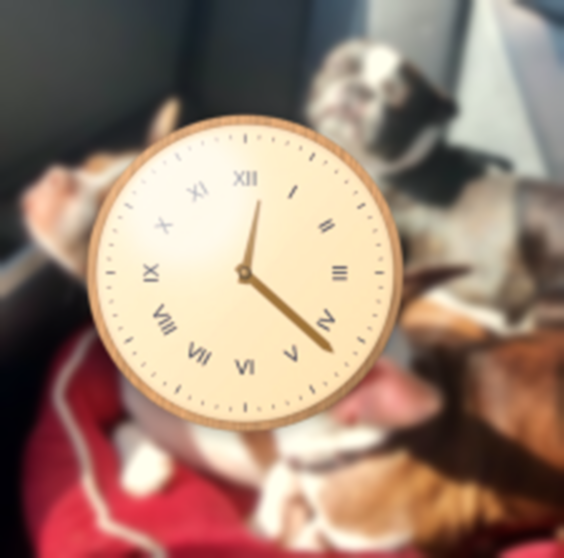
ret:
12,22
